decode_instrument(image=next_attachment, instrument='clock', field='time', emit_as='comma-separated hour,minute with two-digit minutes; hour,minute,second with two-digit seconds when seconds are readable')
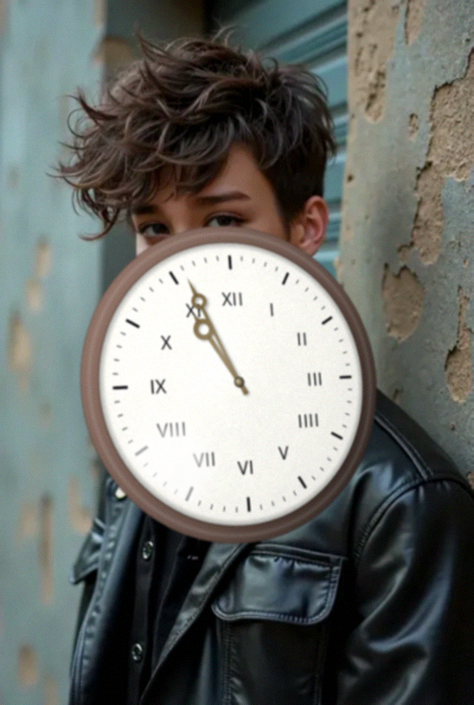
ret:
10,56
